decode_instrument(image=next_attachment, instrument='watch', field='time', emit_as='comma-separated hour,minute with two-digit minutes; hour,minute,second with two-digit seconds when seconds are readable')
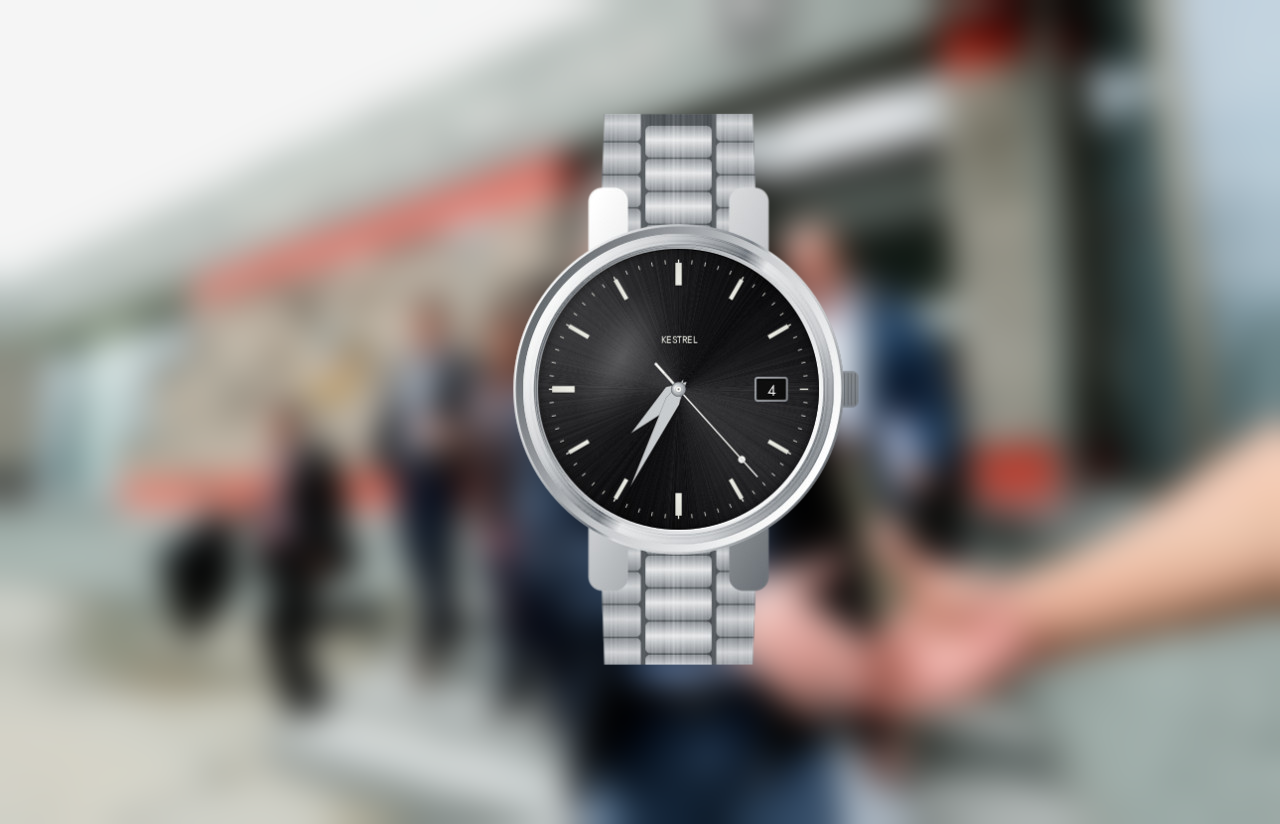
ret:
7,34,23
